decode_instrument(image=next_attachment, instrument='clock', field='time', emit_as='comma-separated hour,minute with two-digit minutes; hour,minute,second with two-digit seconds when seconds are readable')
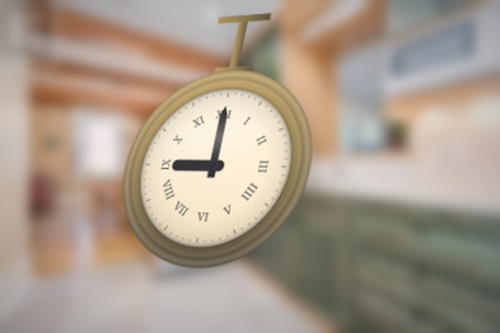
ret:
9,00
